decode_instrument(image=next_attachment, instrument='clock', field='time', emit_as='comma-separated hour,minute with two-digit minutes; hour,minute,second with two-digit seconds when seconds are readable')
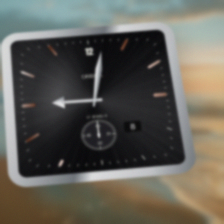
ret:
9,02
